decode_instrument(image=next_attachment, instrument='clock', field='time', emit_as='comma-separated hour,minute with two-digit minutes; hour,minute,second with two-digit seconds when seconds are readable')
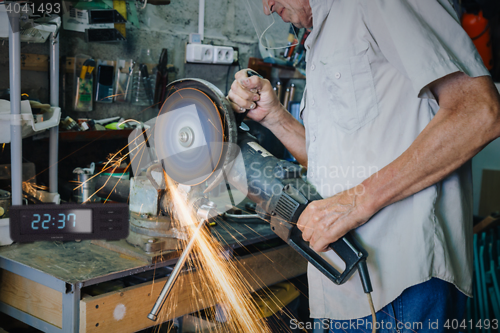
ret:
22,37
